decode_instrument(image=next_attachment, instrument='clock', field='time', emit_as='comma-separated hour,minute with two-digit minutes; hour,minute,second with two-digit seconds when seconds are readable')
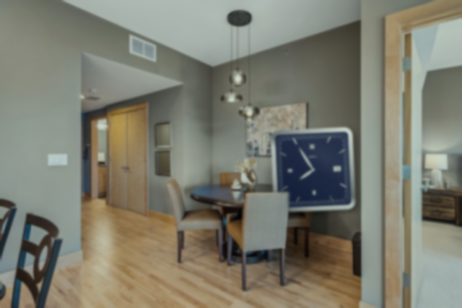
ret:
7,55
